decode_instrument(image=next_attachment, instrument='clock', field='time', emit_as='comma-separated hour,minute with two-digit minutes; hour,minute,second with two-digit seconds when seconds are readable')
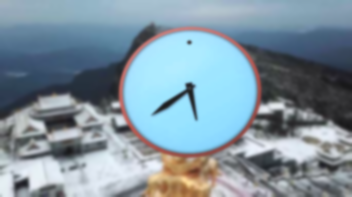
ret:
5,39
